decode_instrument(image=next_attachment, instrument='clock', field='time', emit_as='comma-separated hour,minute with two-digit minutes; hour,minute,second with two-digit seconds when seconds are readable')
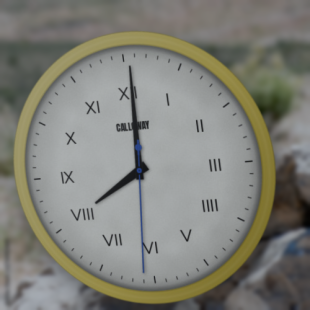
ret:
8,00,31
